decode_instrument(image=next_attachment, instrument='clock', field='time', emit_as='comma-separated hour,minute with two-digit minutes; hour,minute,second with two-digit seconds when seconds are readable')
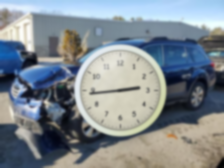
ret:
2,44
